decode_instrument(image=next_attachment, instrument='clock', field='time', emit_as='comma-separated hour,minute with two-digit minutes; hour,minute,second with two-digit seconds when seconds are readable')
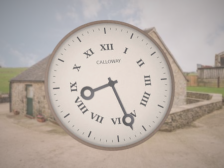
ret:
8,27
